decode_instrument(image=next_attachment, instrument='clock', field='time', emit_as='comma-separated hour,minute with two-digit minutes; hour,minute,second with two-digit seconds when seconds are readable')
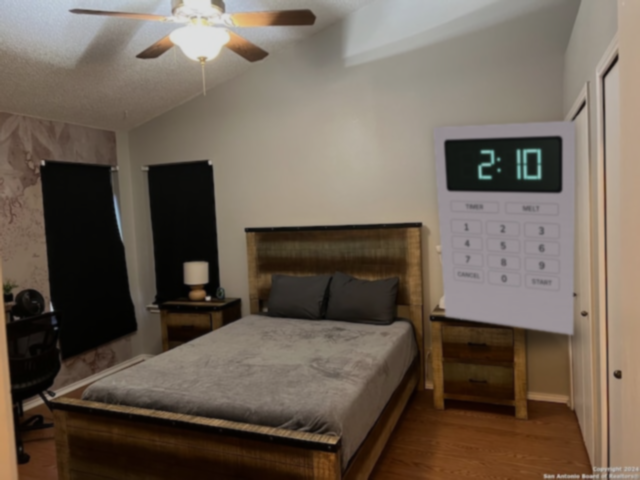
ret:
2,10
